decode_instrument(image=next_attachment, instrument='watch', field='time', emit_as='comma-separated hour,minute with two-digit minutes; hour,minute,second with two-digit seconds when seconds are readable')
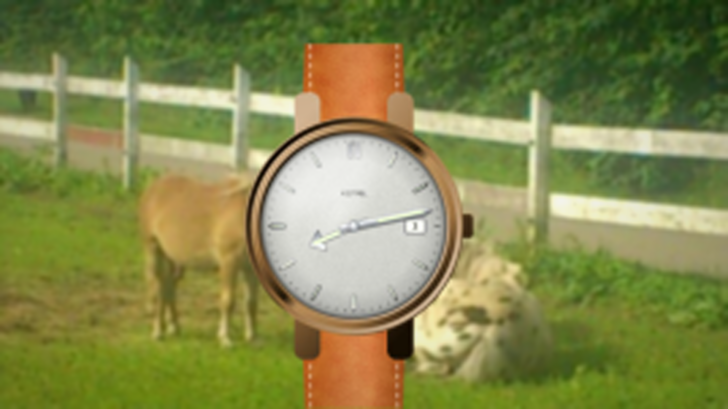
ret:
8,13
